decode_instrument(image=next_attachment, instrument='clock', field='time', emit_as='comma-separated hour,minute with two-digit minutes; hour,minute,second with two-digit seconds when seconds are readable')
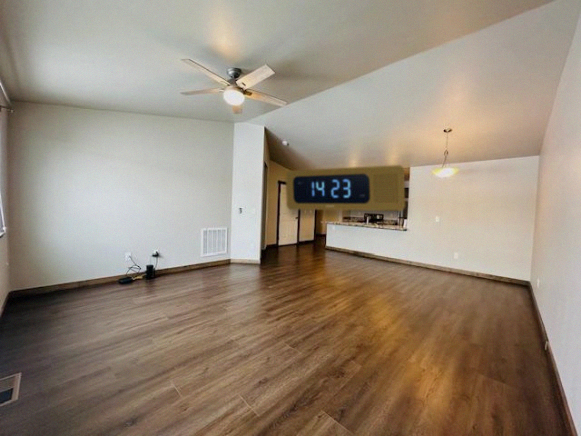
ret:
14,23
